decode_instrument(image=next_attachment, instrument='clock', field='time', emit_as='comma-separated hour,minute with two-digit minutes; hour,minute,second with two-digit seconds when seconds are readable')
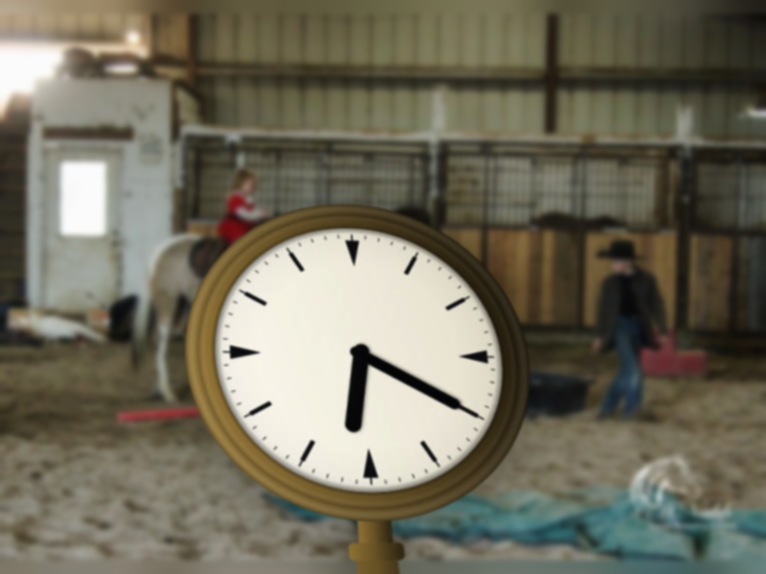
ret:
6,20
